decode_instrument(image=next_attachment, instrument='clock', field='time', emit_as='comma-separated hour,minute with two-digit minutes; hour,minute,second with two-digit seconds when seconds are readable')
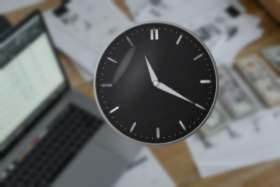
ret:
11,20
